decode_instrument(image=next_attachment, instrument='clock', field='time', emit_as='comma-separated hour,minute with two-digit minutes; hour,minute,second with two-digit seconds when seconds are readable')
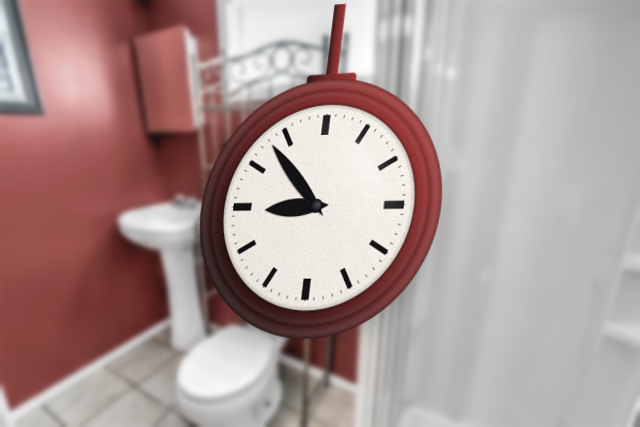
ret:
8,53
